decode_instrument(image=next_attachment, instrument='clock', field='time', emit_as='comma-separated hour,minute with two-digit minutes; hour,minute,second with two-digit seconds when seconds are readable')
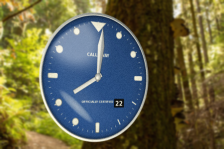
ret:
8,01
